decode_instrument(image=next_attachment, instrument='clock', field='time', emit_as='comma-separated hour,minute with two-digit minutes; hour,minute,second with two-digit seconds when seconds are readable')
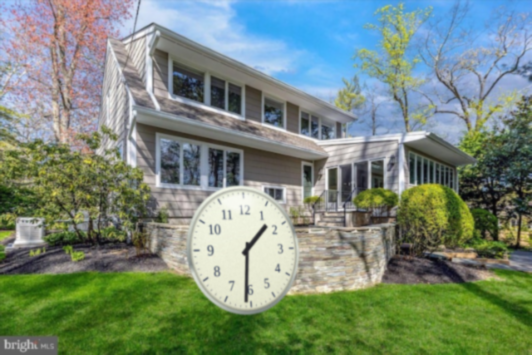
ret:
1,31
